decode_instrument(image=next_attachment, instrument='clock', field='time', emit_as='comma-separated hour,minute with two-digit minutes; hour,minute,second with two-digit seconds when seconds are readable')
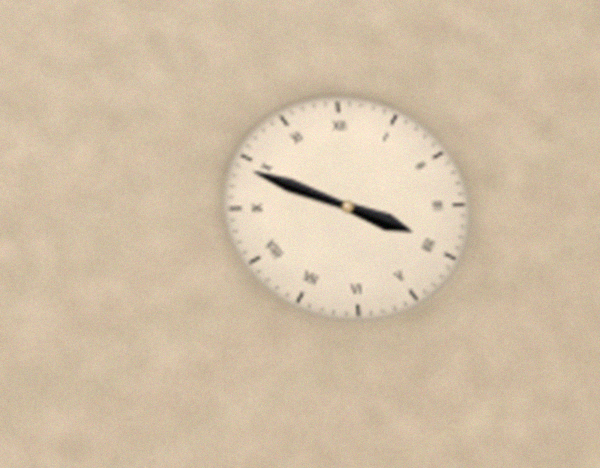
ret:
3,49
